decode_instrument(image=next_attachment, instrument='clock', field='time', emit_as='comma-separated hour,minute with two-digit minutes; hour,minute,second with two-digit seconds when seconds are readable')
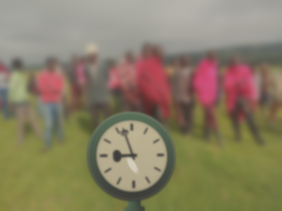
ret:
8,57
